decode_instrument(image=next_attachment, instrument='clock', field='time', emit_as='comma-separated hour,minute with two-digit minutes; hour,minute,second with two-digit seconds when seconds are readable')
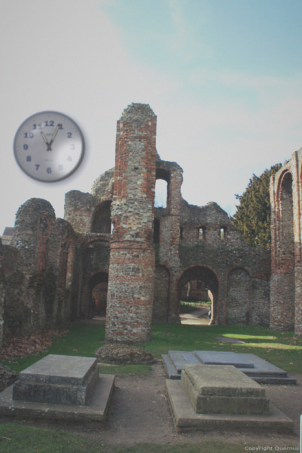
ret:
11,04
